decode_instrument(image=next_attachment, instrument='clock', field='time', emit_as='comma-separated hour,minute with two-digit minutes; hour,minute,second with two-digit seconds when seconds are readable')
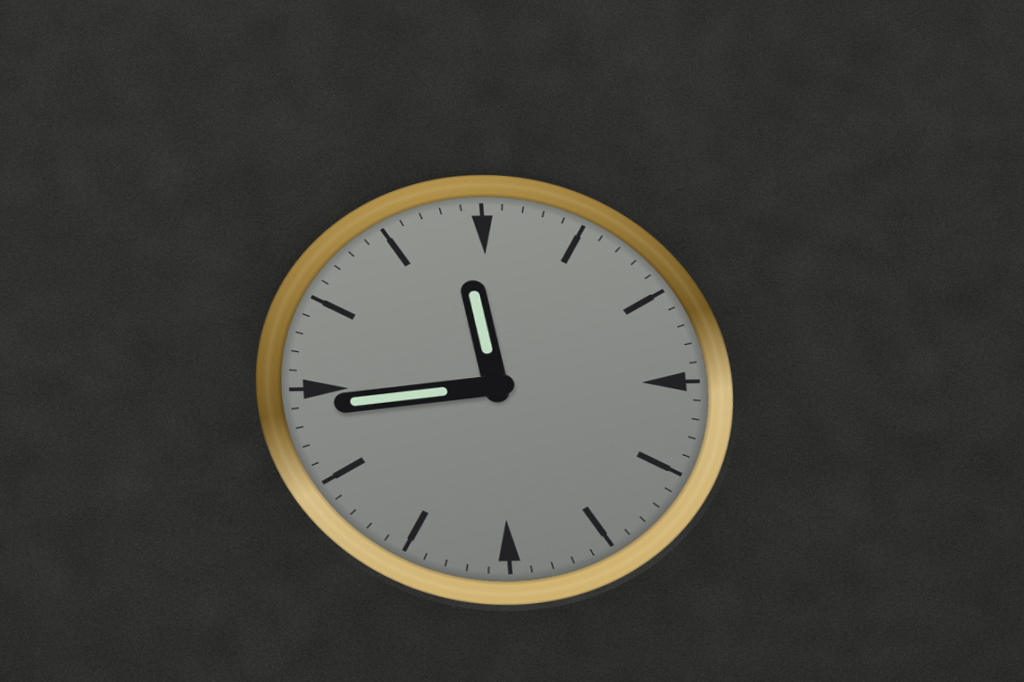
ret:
11,44
